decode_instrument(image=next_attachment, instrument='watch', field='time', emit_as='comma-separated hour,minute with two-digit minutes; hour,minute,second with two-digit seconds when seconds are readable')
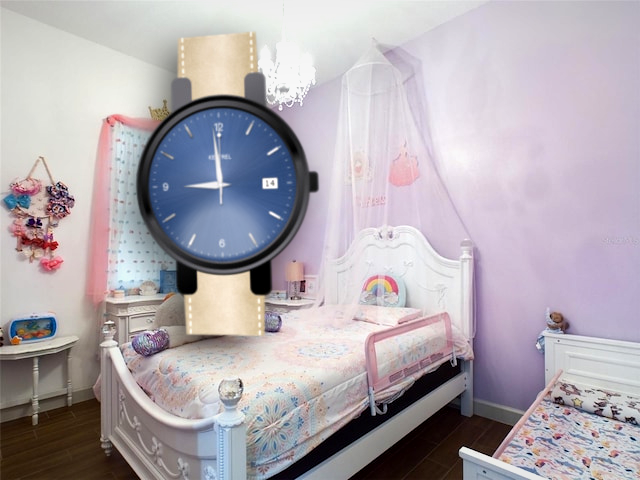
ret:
8,59,00
